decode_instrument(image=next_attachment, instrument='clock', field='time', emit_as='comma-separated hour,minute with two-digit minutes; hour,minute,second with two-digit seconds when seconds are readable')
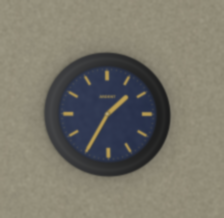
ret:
1,35
